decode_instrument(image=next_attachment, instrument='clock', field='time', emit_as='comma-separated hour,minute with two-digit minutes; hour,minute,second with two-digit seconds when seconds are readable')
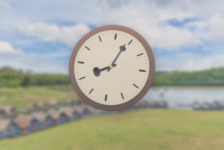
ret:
8,04
